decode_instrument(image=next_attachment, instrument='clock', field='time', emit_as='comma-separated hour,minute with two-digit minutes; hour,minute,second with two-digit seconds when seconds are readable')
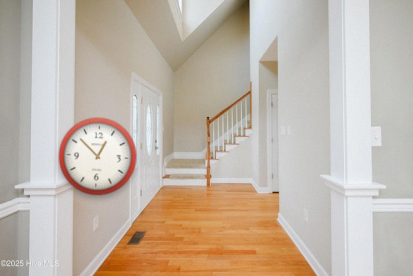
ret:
12,52
